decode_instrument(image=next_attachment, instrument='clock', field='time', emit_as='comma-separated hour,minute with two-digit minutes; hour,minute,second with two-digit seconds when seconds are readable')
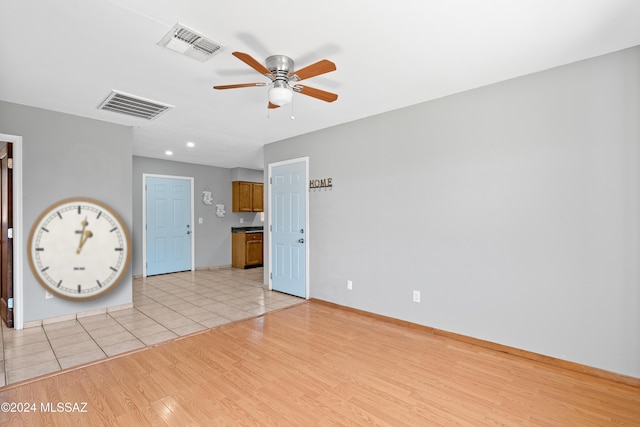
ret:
1,02
